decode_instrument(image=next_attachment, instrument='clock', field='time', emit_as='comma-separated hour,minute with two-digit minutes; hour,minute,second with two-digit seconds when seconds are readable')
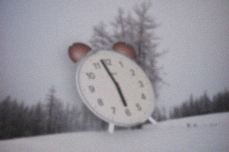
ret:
5,58
